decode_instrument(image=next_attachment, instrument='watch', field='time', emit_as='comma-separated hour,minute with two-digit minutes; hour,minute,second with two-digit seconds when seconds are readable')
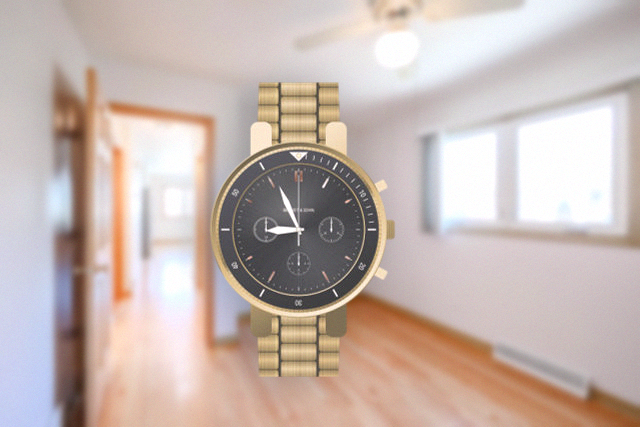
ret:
8,56
